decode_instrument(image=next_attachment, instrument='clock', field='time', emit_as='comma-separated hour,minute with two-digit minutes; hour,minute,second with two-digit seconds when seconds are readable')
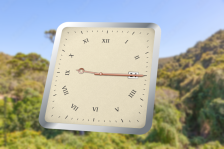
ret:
9,15
